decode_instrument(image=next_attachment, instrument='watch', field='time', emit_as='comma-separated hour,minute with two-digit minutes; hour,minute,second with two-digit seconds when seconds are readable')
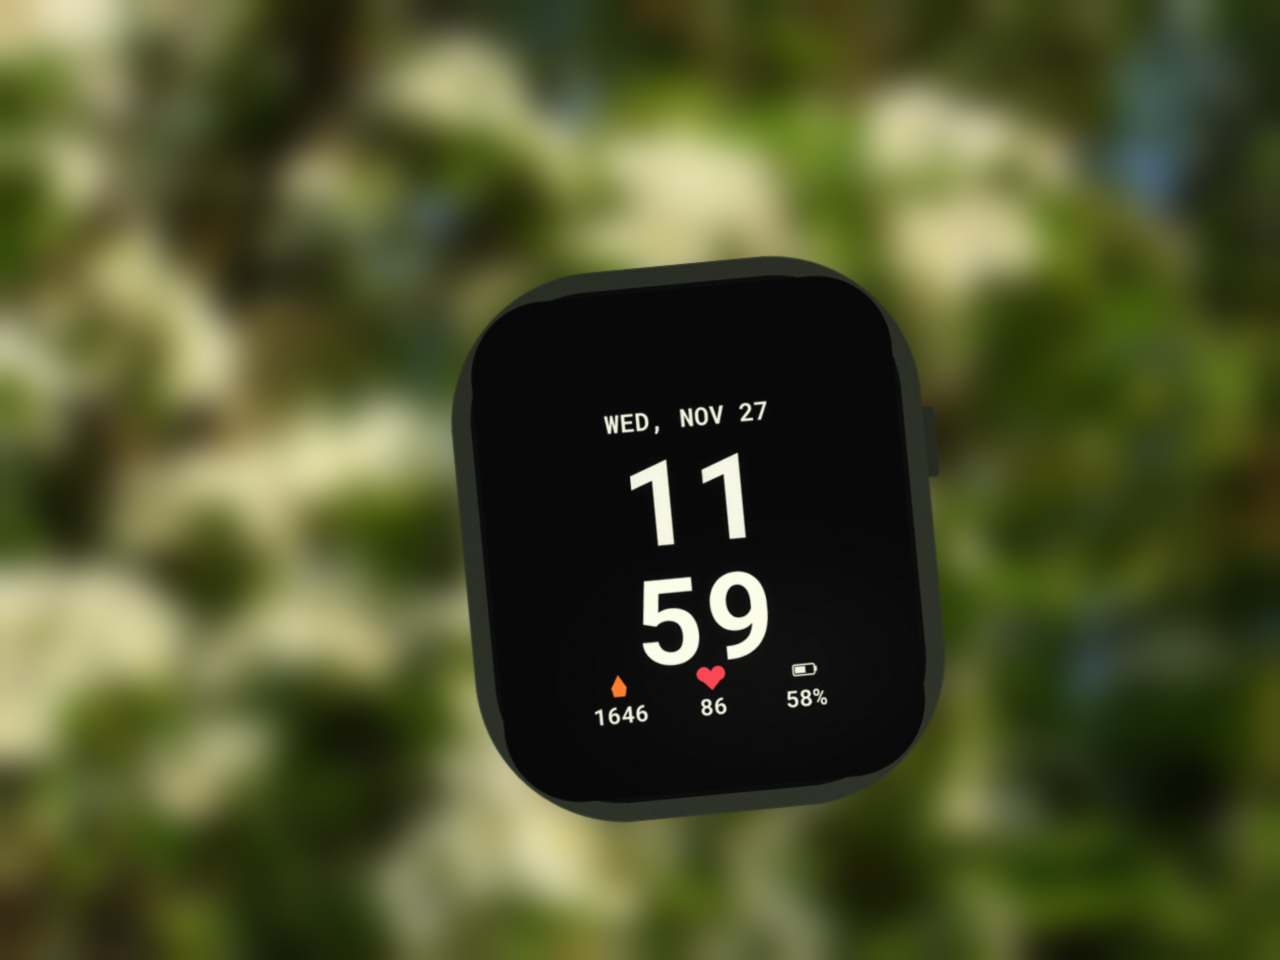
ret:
11,59
